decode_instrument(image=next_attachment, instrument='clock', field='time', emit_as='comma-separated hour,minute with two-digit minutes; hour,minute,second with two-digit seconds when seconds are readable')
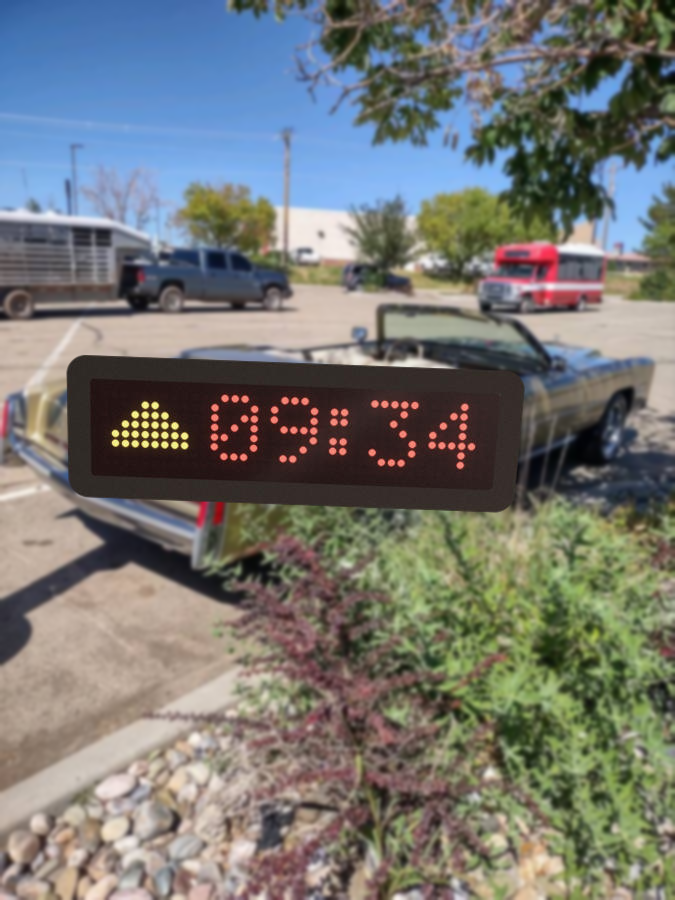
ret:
9,34
